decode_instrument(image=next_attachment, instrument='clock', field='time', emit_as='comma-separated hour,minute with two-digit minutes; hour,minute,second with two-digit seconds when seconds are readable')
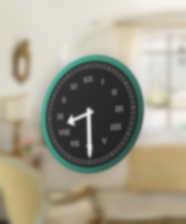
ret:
8,30
